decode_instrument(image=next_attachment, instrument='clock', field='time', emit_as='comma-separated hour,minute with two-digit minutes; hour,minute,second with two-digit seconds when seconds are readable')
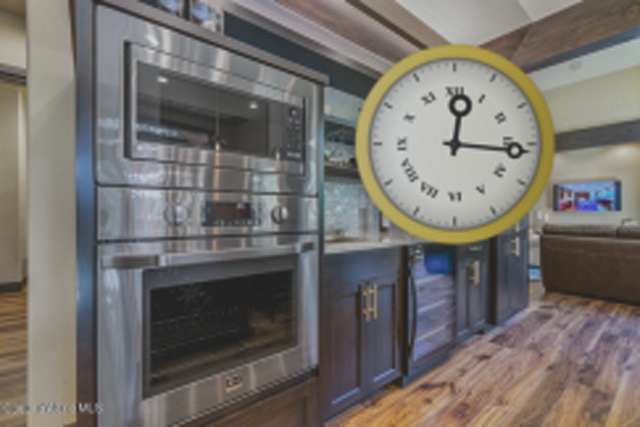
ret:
12,16
